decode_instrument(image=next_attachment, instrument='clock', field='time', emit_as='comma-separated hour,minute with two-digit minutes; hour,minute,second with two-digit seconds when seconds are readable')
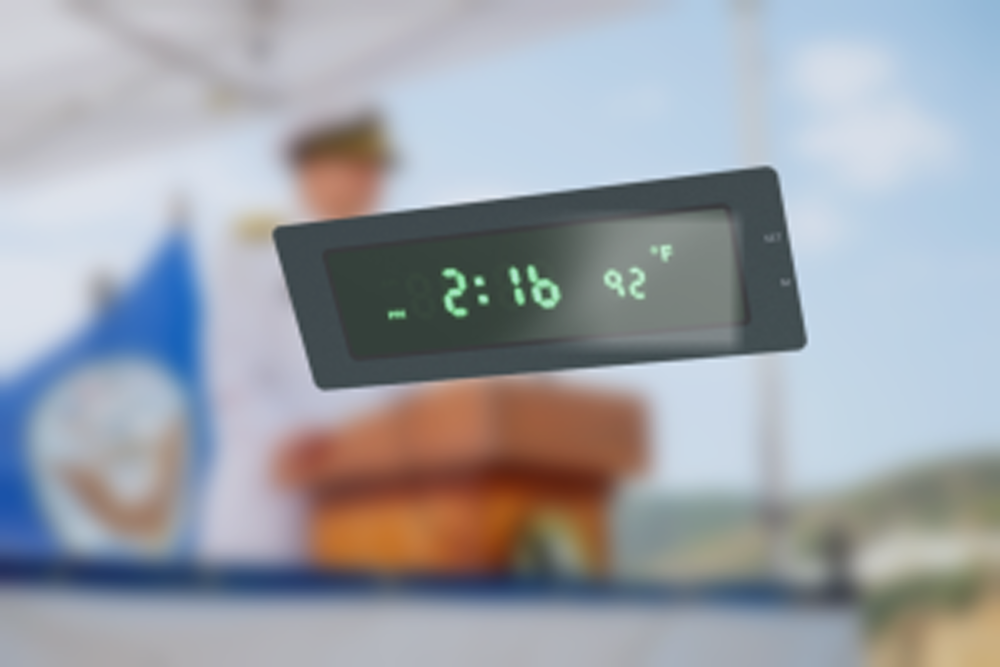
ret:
2,16
